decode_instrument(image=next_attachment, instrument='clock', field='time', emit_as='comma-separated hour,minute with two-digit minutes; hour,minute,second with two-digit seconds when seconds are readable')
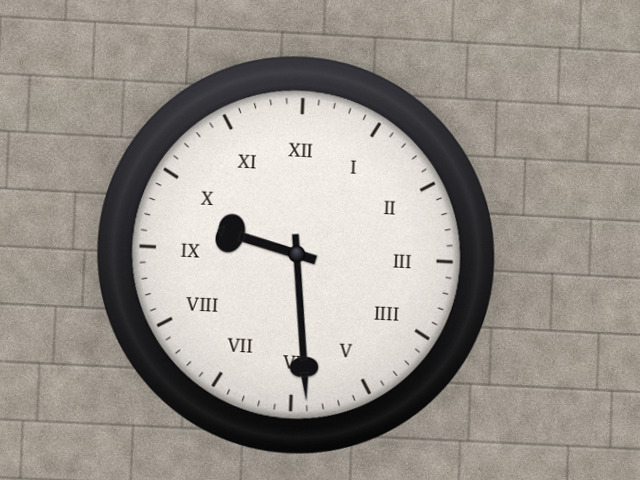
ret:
9,29
